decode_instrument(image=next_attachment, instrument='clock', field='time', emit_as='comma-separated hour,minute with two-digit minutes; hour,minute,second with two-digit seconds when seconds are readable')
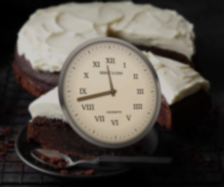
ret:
11,43
